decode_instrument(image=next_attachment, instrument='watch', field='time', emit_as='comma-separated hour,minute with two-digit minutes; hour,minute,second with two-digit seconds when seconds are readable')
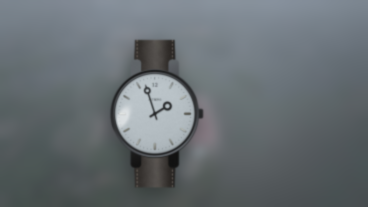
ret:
1,57
